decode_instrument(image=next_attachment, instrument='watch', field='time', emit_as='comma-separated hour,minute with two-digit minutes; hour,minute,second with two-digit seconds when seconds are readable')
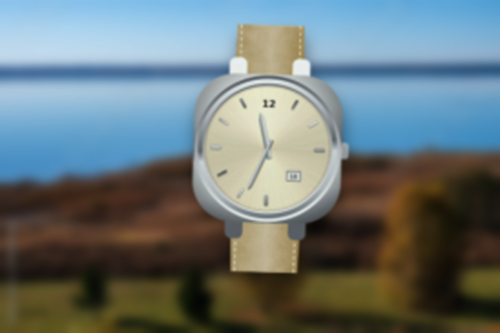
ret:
11,34
